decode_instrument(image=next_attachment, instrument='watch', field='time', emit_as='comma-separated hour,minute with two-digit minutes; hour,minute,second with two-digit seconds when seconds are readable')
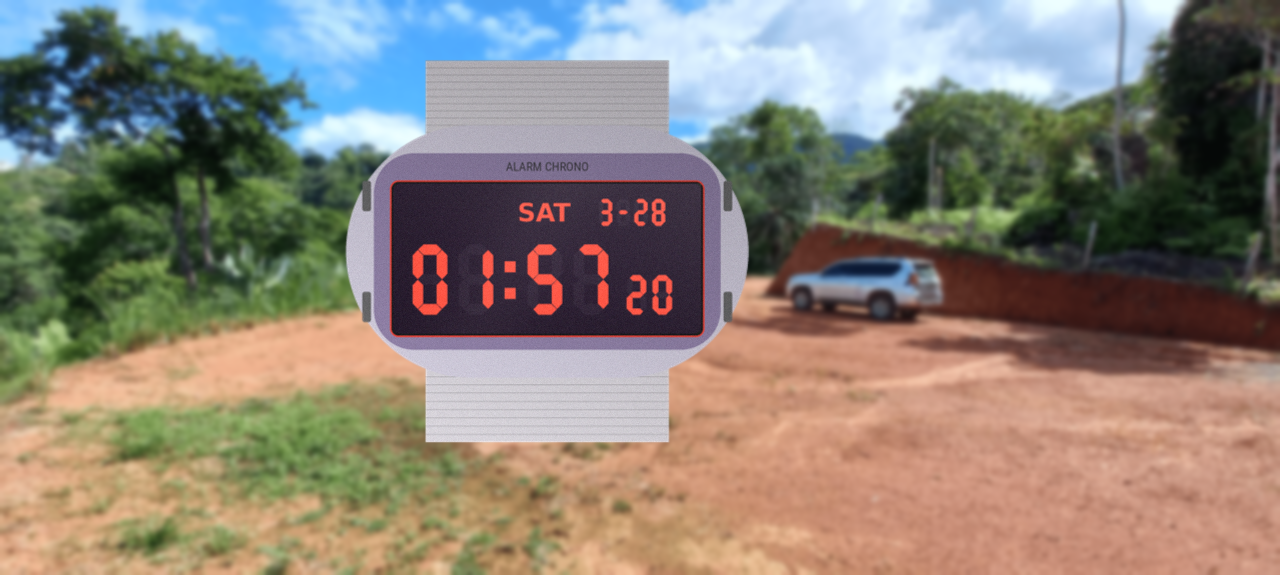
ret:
1,57,20
